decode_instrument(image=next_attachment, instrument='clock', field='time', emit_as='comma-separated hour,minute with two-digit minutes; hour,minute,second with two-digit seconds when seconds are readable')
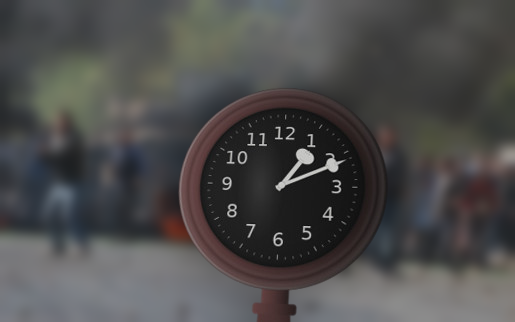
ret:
1,11
